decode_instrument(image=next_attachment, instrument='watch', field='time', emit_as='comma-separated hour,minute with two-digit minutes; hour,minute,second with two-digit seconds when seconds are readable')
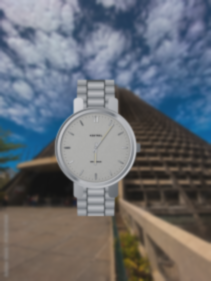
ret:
6,06
